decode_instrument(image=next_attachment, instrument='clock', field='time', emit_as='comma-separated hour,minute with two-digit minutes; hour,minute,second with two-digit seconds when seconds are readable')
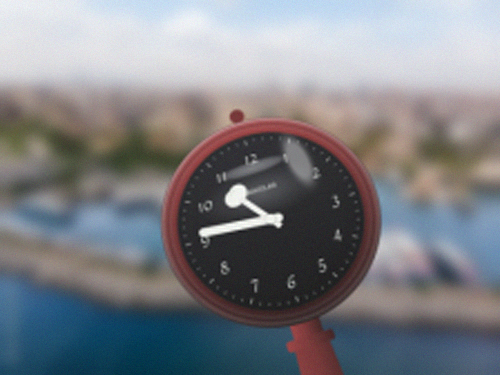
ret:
10,46
